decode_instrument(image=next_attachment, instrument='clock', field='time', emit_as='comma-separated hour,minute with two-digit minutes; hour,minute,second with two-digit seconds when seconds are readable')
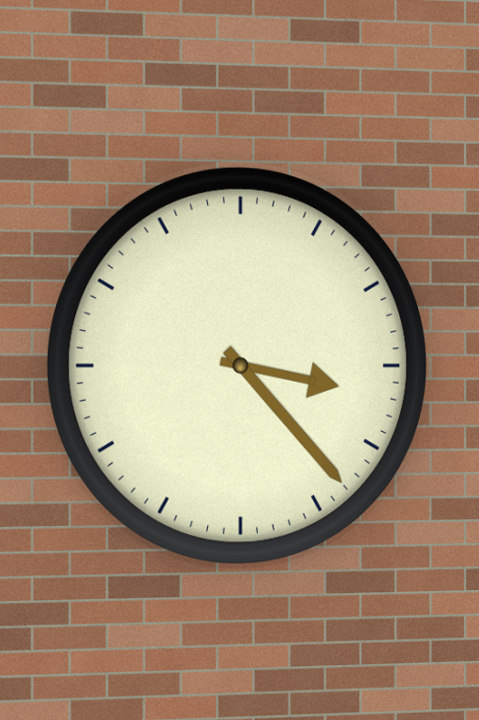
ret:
3,23
